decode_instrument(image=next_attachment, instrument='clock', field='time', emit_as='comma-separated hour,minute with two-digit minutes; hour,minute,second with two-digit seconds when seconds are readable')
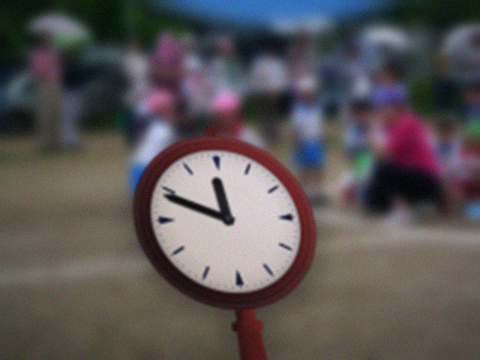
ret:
11,49
